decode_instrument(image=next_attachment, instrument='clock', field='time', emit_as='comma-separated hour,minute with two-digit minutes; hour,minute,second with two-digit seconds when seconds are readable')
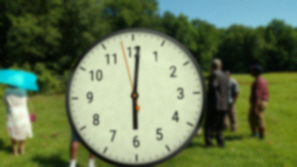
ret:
6,00,58
